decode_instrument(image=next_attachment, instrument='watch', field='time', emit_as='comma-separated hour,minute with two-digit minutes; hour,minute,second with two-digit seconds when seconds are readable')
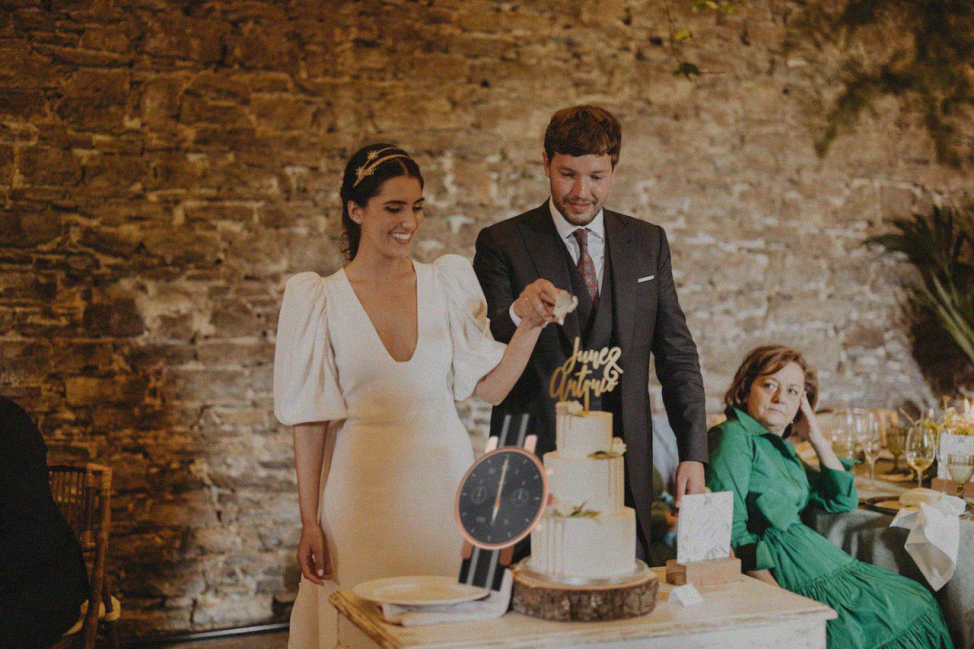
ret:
6,00
